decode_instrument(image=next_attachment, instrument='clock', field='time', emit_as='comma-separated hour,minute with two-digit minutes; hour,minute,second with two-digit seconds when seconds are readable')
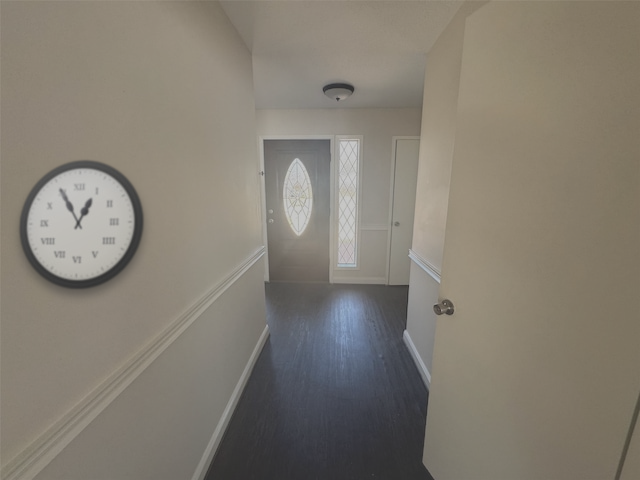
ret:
12,55
